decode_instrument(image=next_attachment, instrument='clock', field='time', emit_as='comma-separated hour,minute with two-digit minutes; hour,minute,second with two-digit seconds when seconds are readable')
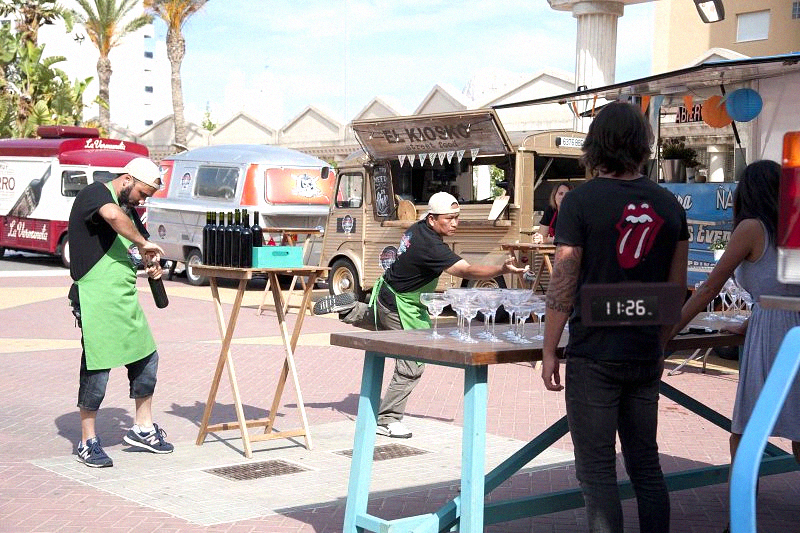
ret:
11,26
